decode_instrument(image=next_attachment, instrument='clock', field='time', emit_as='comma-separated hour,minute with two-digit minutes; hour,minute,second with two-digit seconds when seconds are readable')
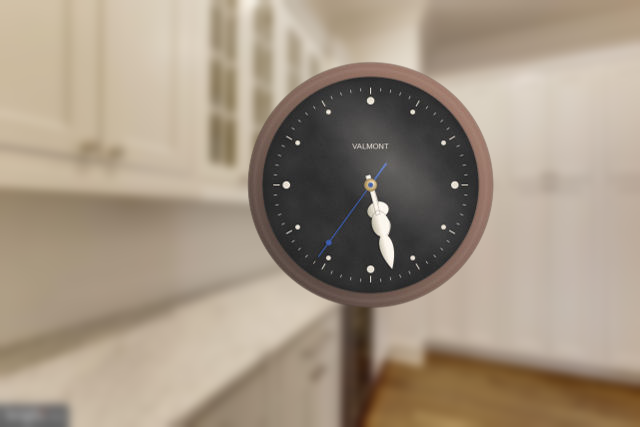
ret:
5,27,36
